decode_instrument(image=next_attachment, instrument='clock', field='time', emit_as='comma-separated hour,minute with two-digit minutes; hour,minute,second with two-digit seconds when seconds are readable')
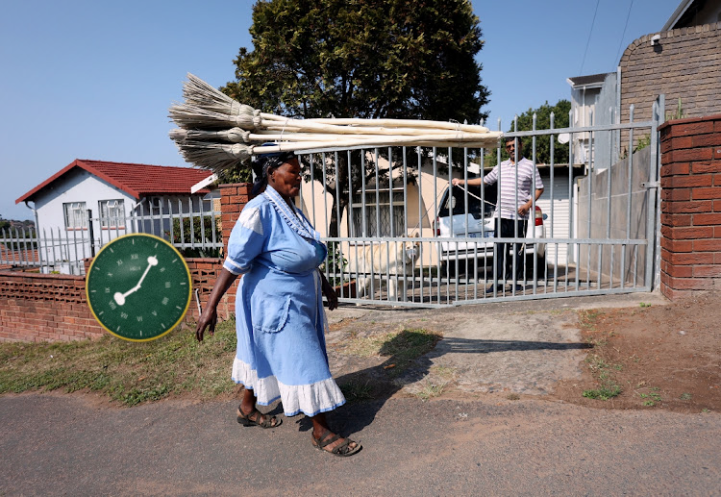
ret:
8,06
